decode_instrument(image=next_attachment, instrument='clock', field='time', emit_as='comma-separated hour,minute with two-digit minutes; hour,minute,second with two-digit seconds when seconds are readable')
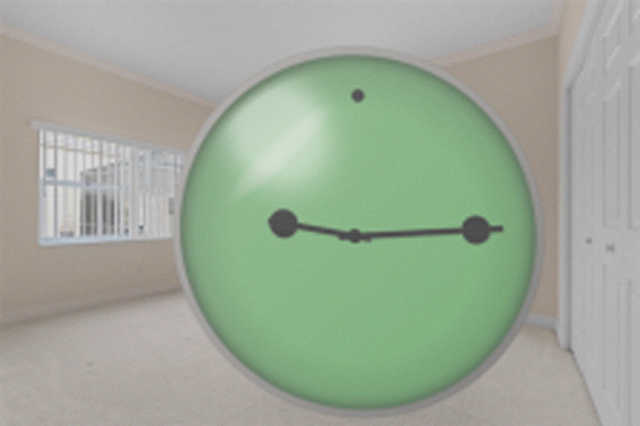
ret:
9,14
